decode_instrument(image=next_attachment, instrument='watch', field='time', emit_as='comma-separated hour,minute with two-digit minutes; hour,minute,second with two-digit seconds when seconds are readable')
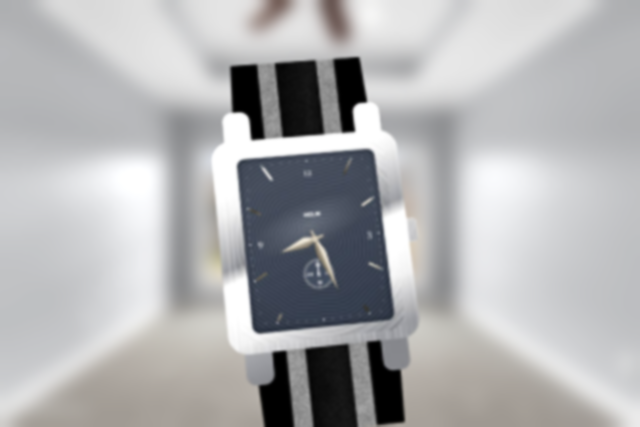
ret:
8,27
